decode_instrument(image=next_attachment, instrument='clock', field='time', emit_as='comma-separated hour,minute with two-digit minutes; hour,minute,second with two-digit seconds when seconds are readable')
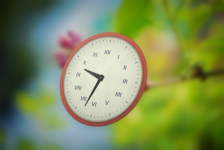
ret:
9,33
